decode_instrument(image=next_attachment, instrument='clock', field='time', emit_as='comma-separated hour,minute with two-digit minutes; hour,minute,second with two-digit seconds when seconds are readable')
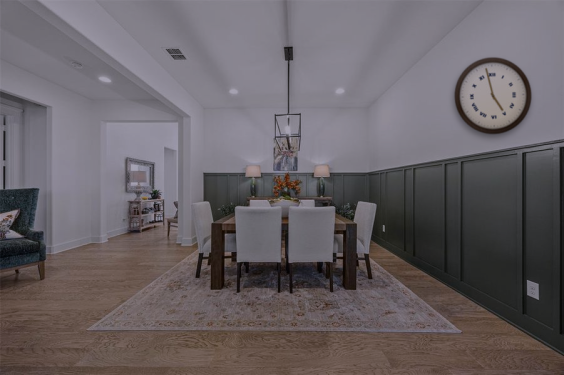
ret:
4,58
